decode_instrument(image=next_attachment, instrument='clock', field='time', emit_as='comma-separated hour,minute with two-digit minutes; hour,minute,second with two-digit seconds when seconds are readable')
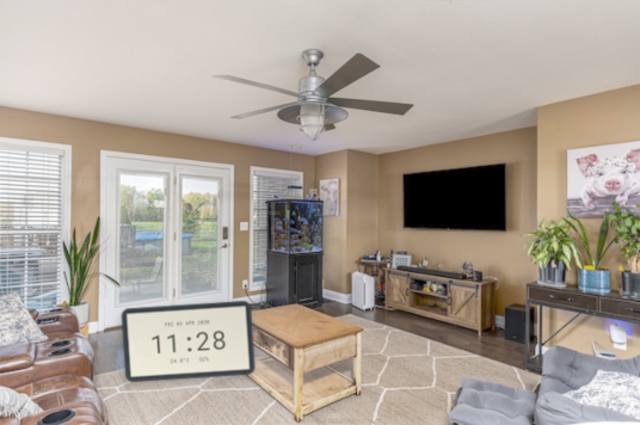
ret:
11,28
